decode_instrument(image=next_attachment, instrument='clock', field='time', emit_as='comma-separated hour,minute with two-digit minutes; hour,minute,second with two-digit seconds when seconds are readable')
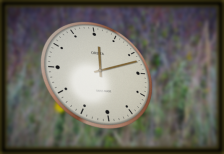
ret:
12,12
